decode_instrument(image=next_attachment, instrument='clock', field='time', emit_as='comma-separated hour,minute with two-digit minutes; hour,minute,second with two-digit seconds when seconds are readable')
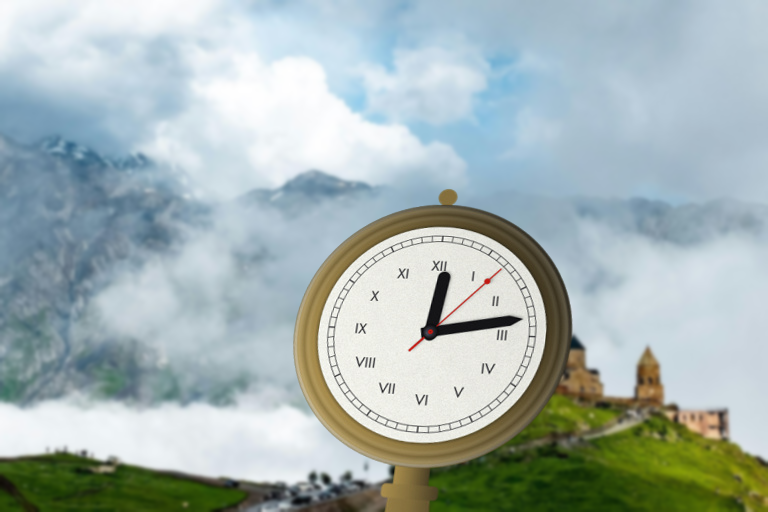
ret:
12,13,07
